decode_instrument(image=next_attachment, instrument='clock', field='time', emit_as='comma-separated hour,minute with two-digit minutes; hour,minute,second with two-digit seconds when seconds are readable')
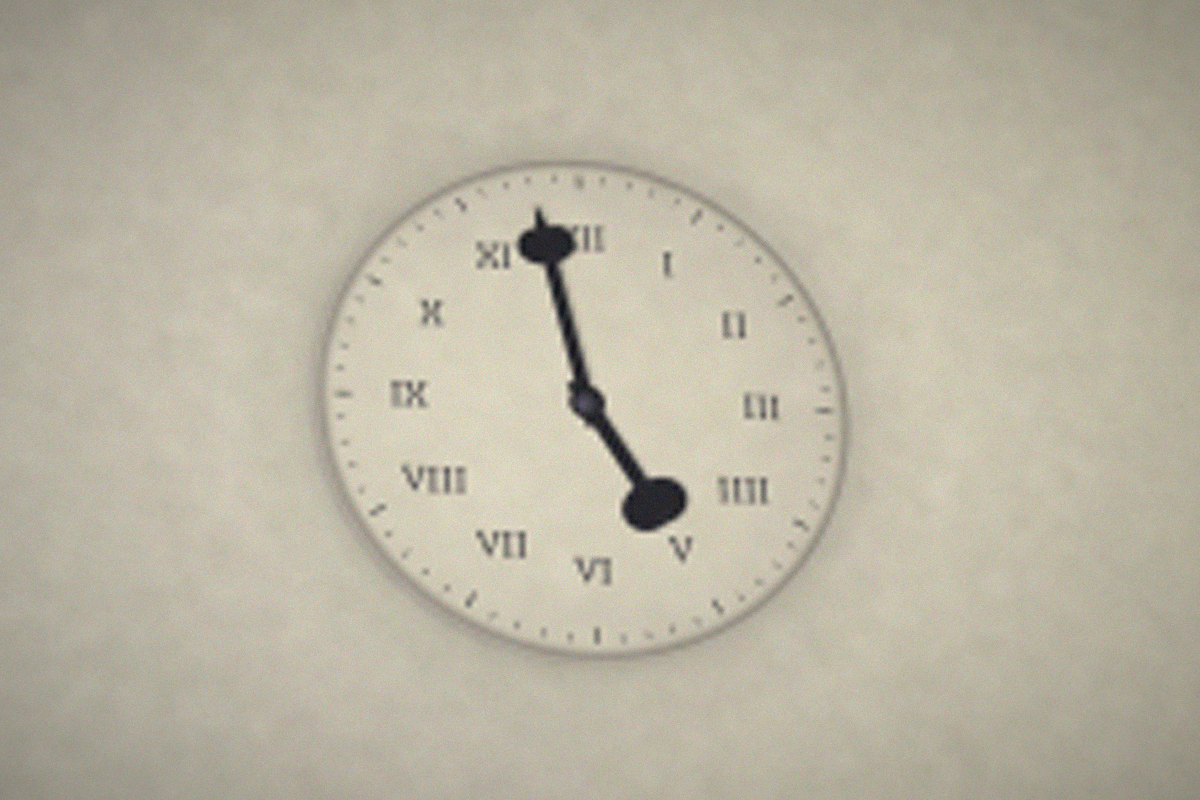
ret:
4,58
